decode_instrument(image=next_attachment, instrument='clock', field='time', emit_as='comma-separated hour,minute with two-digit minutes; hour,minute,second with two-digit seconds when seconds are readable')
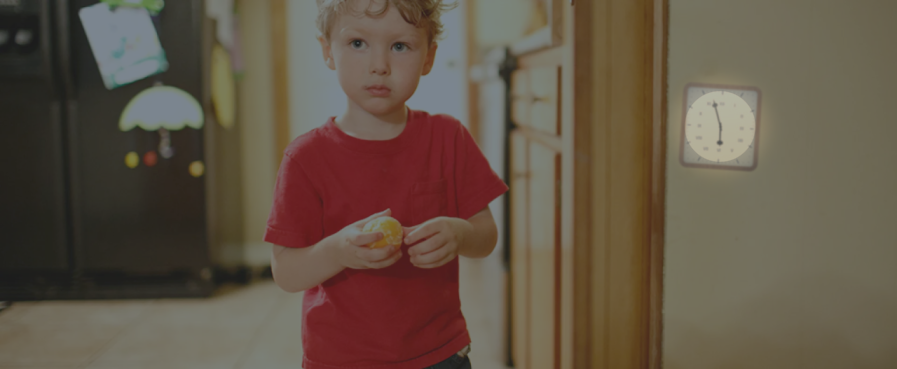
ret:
5,57
